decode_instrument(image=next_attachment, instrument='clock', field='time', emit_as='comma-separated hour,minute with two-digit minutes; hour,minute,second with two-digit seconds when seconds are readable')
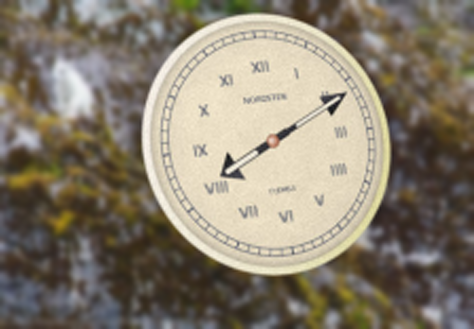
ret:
8,11
